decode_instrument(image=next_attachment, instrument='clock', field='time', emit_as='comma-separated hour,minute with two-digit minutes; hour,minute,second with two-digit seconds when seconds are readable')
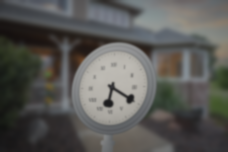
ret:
6,20
